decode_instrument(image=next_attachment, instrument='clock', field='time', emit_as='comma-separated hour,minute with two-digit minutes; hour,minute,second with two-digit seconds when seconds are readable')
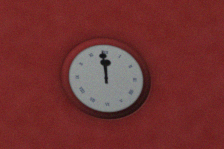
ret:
11,59
